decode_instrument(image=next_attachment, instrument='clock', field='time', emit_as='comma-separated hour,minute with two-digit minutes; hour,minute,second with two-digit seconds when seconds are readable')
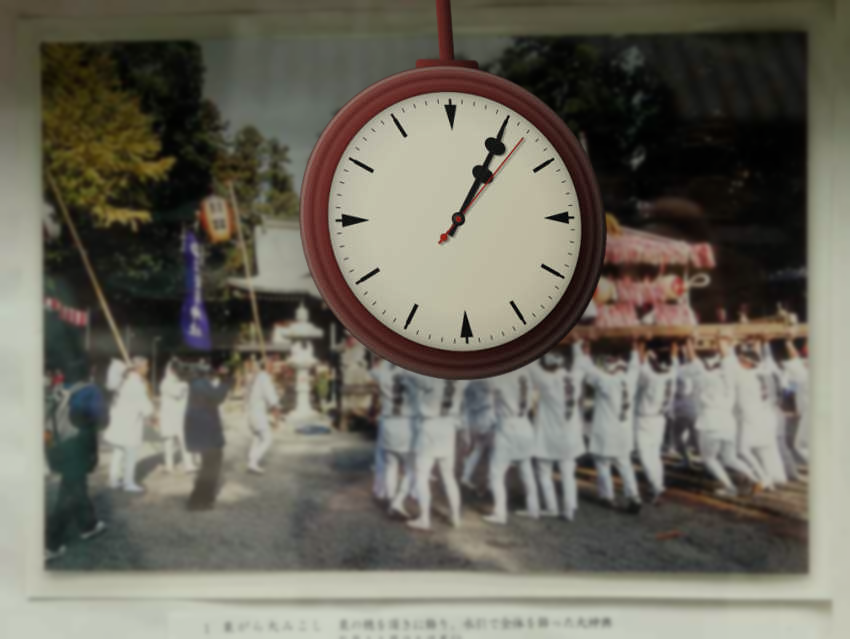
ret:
1,05,07
